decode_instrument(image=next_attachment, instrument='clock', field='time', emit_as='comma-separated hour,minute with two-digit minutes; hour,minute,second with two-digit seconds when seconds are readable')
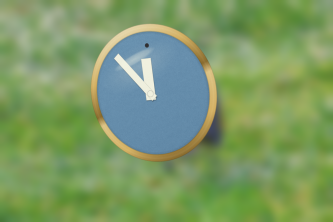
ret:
11,53
